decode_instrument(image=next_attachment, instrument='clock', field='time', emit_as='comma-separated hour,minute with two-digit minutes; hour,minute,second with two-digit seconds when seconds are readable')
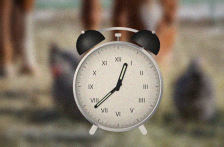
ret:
12,38
